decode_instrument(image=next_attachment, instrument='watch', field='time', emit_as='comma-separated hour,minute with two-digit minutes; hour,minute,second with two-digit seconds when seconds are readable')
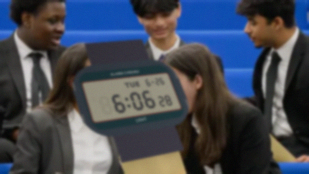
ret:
6,06
